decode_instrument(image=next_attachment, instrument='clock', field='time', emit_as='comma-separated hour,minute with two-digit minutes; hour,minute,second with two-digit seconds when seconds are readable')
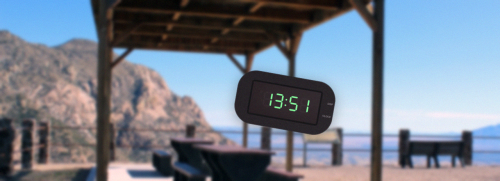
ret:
13,51
